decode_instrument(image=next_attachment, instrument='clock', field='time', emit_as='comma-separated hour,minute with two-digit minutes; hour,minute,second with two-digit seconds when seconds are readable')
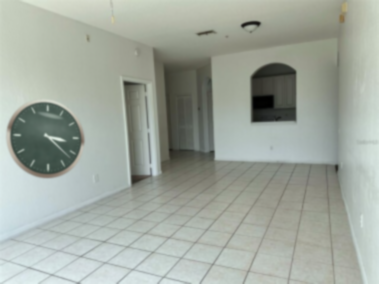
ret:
3,22
